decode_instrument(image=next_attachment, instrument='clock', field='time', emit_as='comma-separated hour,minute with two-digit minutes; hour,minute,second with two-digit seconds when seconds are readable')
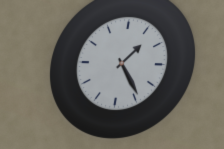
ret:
1,24
